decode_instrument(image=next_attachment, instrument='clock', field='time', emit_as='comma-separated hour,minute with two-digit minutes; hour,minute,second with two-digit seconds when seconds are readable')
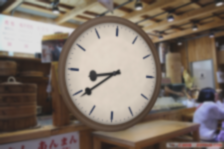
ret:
8,39
